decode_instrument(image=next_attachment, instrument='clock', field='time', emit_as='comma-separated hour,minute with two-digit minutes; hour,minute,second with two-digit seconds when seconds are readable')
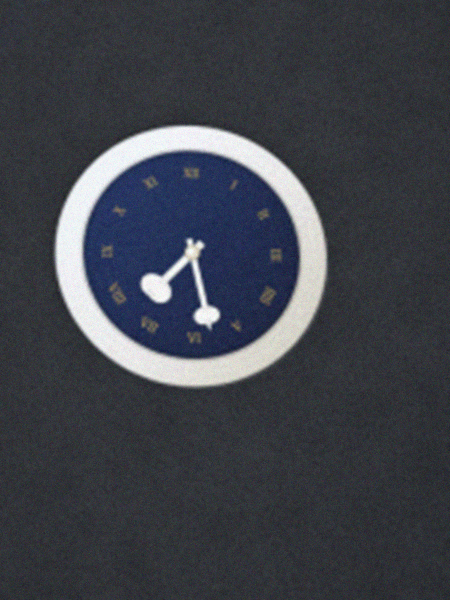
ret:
7,28
